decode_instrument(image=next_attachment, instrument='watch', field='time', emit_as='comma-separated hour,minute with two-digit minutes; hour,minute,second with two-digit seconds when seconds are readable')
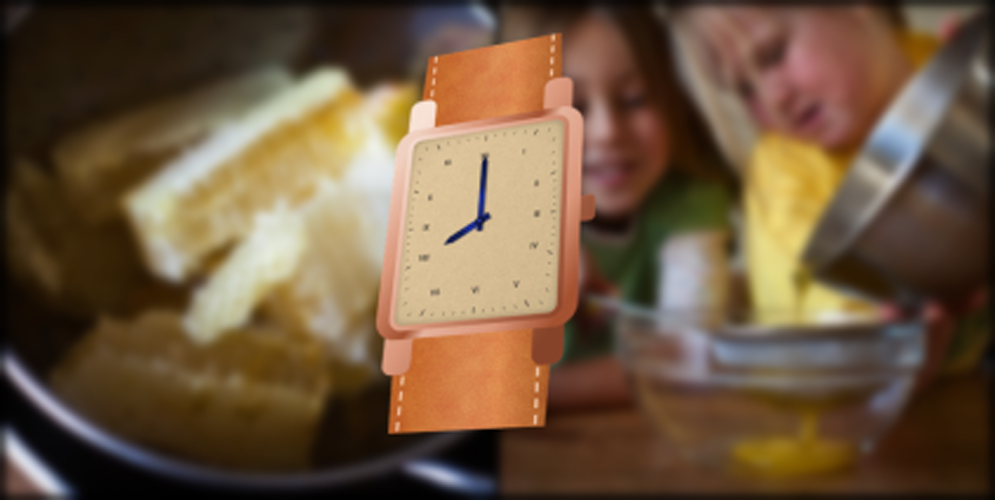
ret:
8,00
